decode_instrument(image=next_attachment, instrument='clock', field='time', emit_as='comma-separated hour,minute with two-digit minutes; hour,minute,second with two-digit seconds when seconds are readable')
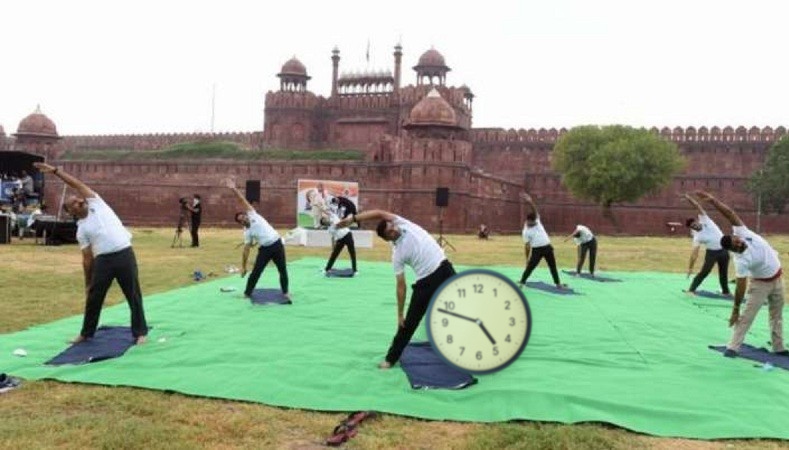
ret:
4,48
